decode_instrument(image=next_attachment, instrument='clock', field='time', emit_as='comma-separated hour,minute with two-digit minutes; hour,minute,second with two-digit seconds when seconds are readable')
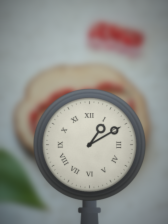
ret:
1,10
